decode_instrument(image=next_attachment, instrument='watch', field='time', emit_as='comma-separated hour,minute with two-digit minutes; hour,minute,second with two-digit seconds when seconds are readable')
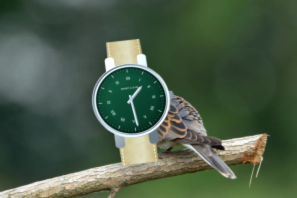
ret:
1,29
